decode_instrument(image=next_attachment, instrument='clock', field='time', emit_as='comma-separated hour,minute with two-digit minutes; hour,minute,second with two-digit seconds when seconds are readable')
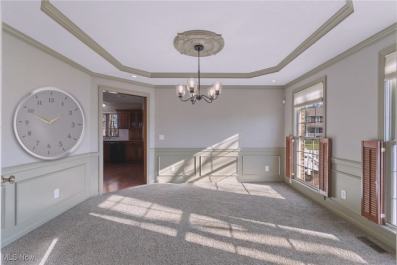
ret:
1,49
